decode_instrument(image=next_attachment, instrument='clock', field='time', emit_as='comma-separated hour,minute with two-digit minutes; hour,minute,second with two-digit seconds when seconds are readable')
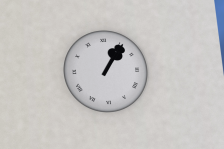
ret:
1,06
